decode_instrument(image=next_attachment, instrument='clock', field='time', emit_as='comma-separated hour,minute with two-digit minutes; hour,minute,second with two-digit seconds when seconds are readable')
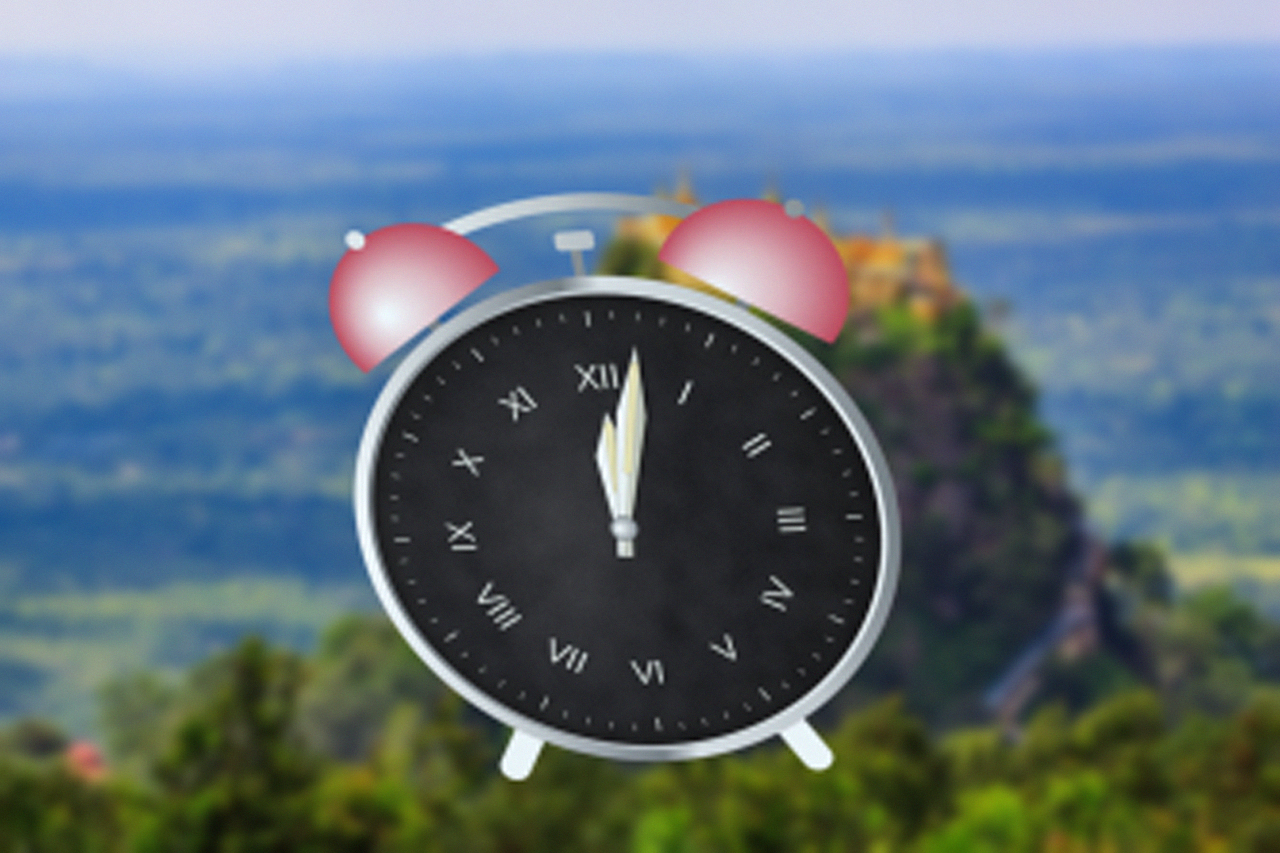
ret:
12,02
